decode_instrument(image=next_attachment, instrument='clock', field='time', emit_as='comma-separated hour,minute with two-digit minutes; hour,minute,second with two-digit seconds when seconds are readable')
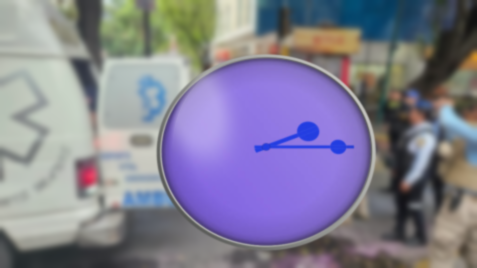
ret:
2,15
